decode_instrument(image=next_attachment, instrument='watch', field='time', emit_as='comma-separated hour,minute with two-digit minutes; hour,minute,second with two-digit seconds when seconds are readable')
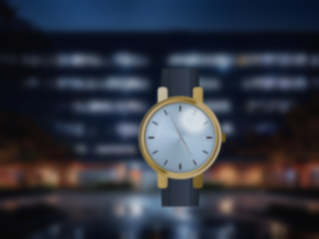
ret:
4,56
